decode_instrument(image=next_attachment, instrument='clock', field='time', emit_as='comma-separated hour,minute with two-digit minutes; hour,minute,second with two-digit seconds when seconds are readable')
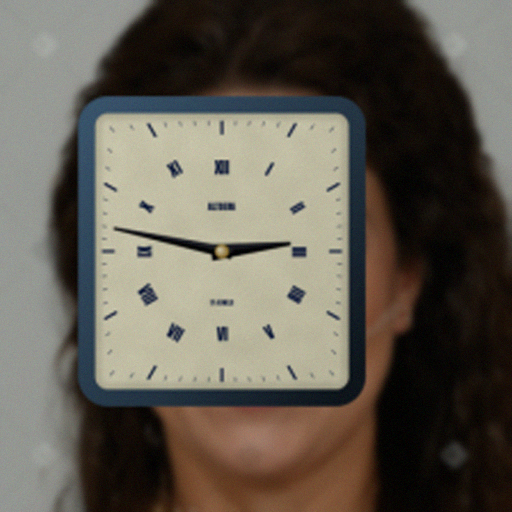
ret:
2,47
